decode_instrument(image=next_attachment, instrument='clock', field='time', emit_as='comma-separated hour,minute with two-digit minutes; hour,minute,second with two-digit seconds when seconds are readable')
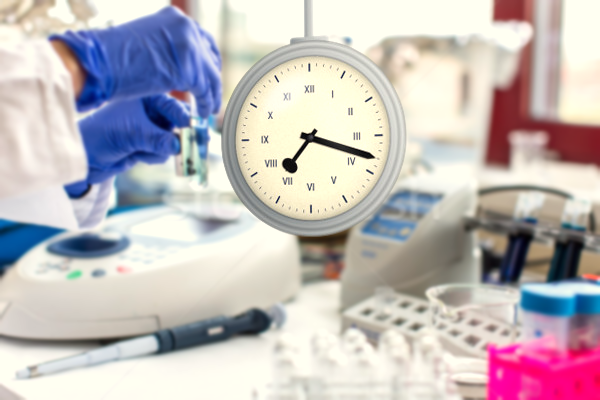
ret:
7,18
